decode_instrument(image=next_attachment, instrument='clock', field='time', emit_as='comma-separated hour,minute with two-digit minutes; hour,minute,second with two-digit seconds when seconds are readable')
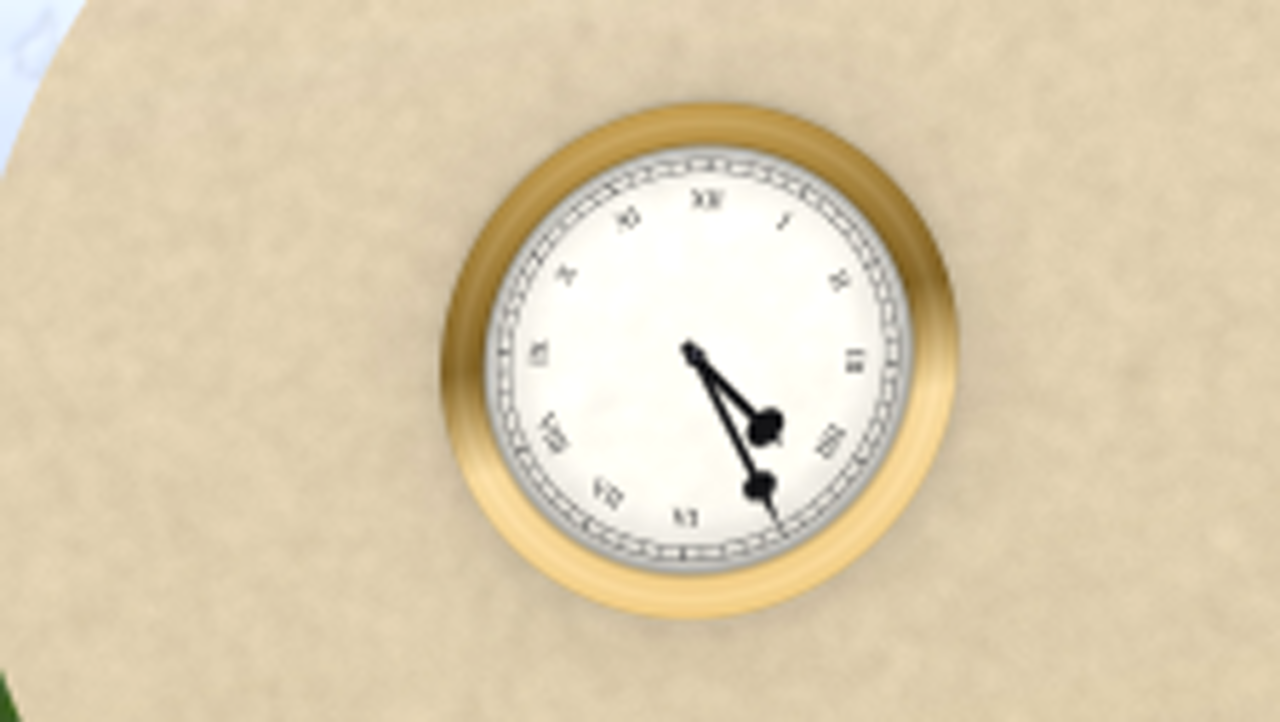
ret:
4,25
